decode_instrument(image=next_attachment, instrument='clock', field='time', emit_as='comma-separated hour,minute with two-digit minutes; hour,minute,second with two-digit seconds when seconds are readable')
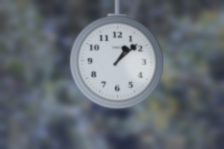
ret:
1,08
